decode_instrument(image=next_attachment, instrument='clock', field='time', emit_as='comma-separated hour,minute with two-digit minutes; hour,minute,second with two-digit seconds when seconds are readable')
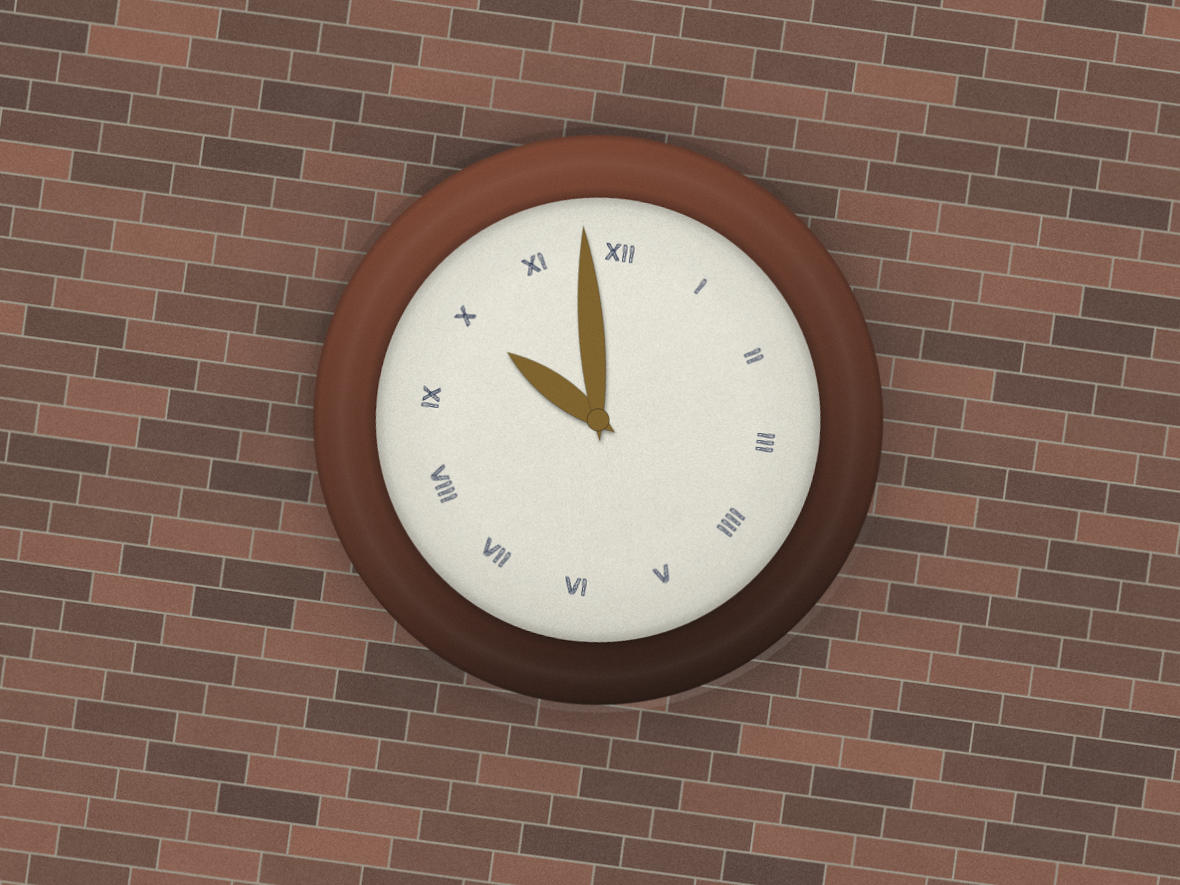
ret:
9,58
